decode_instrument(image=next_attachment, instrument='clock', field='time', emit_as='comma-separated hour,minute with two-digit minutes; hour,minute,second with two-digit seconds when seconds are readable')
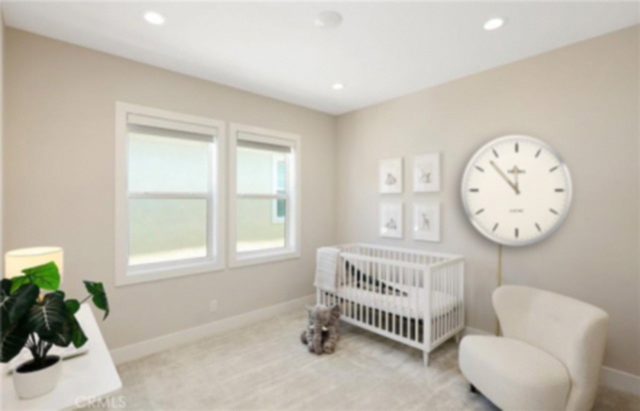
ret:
11,53
